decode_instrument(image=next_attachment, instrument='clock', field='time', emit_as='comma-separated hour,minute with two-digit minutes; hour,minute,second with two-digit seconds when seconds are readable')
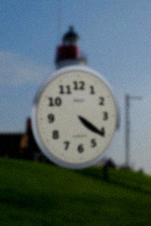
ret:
4,21
